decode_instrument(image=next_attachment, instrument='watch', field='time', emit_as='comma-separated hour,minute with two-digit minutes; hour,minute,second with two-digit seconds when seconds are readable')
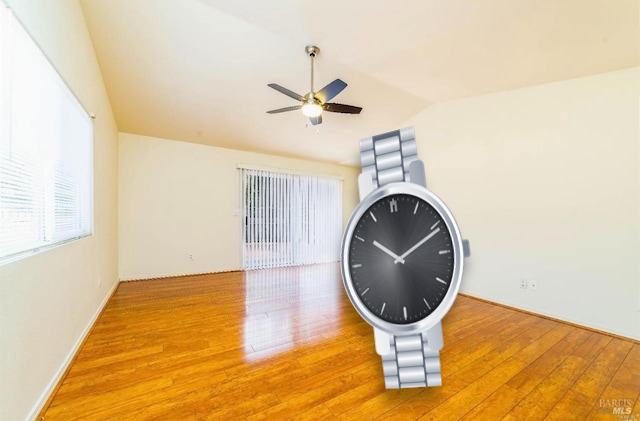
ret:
10,11
